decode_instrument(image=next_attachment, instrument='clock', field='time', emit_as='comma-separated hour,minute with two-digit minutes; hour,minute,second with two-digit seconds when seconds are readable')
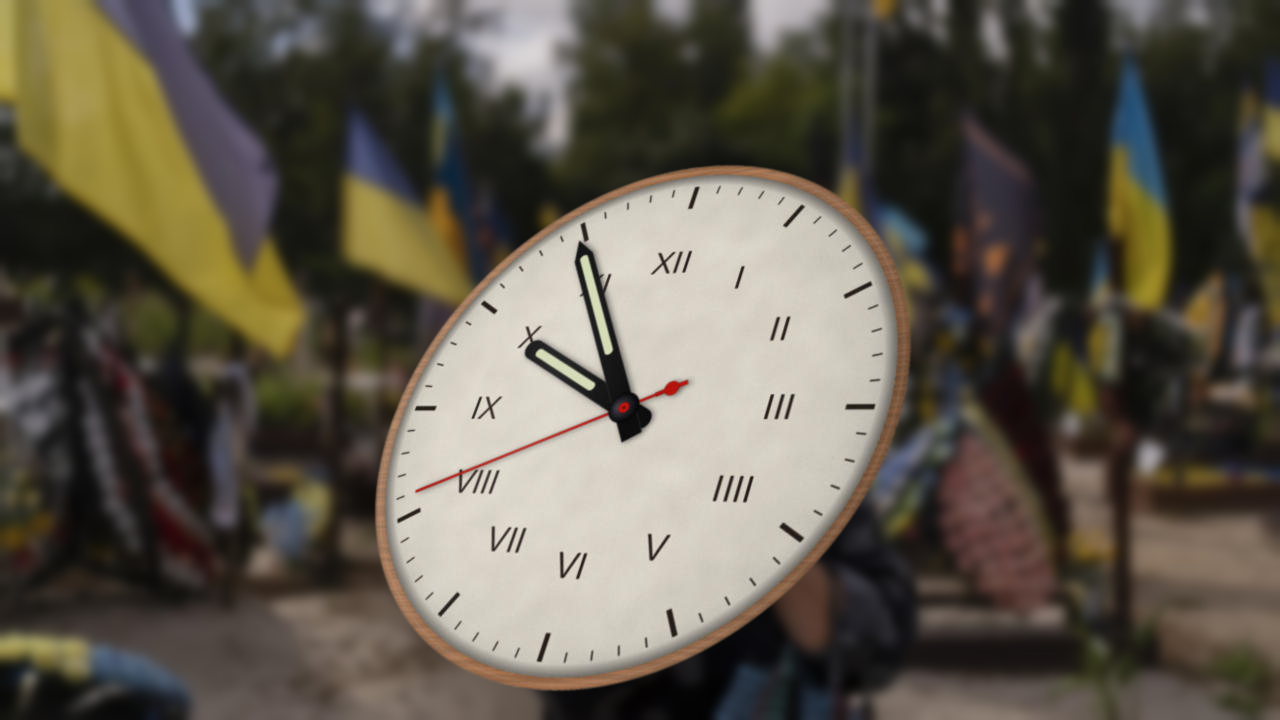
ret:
9,54,41
